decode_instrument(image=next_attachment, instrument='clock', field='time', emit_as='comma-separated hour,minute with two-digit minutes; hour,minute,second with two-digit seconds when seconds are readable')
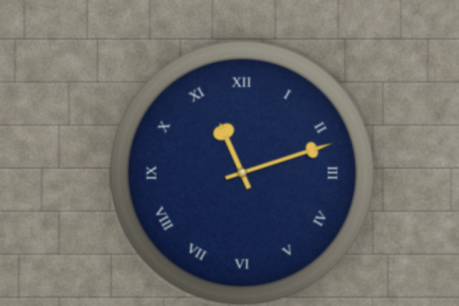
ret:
11,12
